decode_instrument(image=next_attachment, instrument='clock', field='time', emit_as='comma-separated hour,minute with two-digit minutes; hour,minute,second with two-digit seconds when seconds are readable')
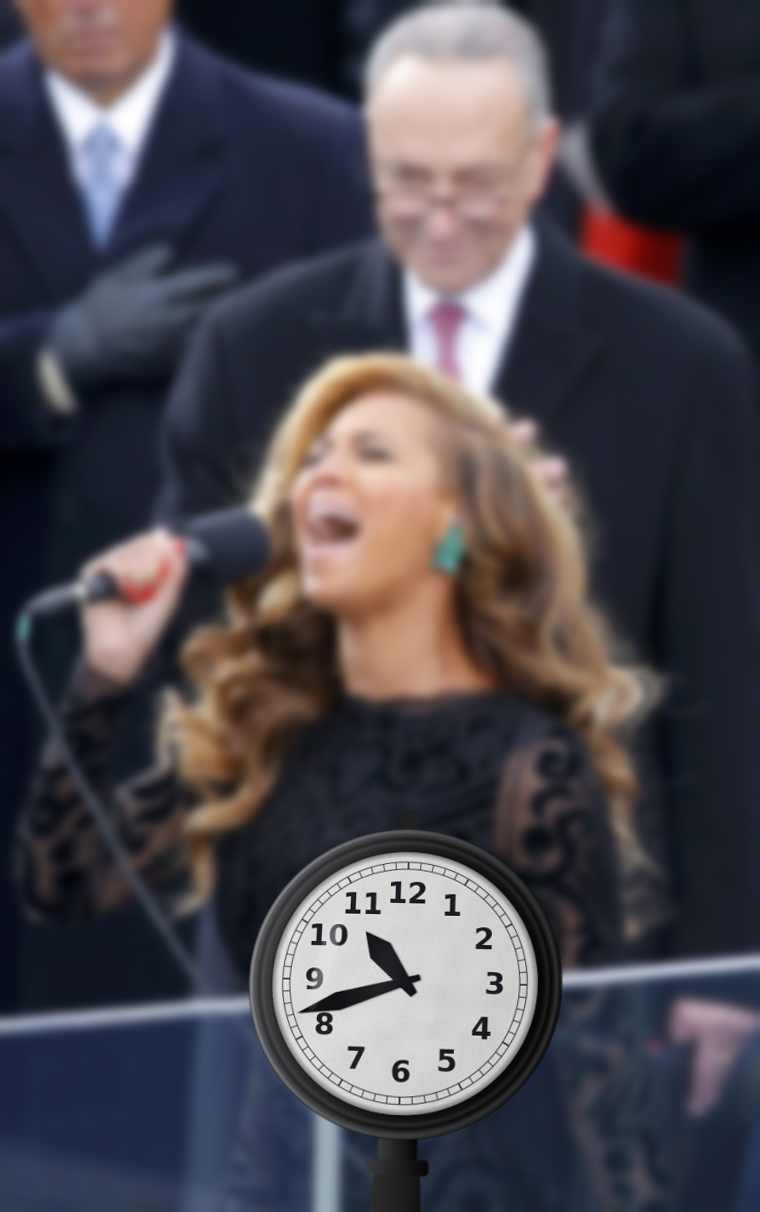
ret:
10,42
